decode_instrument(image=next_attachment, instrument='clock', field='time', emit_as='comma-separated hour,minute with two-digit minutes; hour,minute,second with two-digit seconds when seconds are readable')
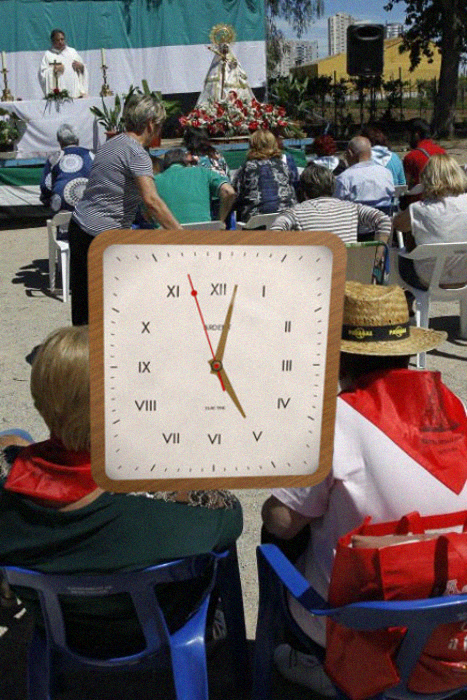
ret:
5,01,57
